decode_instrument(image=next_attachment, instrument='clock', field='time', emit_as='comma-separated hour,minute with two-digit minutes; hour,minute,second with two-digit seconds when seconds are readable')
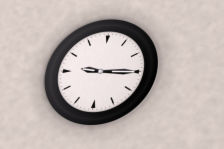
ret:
9,15
